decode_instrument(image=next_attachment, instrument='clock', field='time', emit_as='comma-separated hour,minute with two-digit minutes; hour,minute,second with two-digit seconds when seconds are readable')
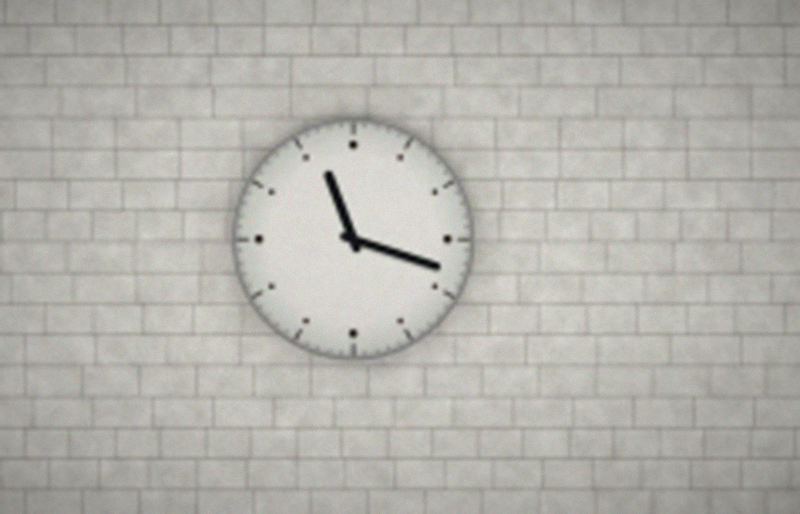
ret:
11,18
